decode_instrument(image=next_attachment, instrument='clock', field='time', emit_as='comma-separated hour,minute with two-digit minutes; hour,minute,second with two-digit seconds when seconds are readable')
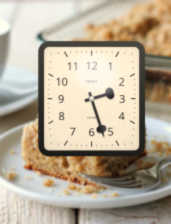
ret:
2,27
